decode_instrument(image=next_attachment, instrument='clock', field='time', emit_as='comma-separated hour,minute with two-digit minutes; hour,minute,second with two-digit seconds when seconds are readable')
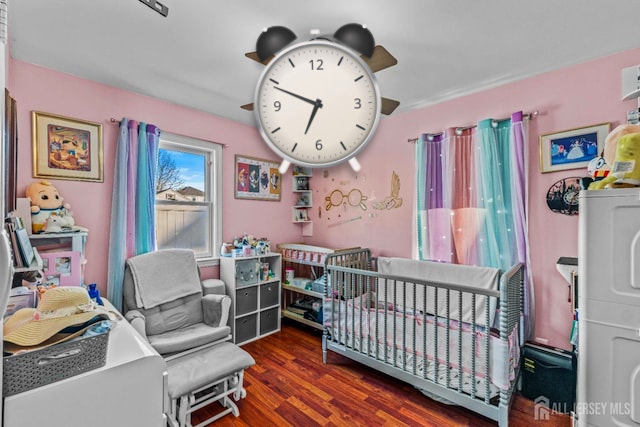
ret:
6,49
